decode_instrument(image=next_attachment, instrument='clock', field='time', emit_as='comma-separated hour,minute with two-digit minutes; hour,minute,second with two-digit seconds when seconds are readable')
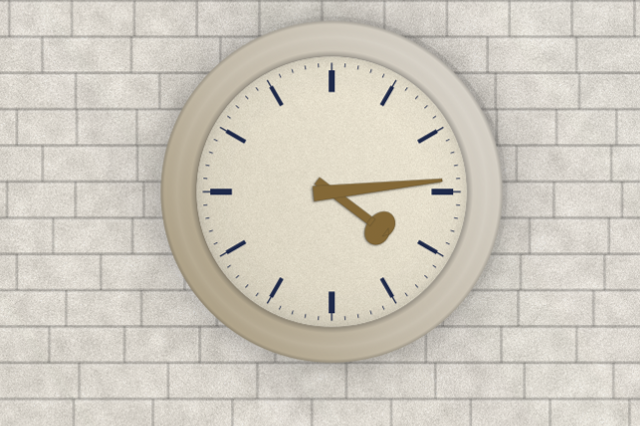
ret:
4,14
